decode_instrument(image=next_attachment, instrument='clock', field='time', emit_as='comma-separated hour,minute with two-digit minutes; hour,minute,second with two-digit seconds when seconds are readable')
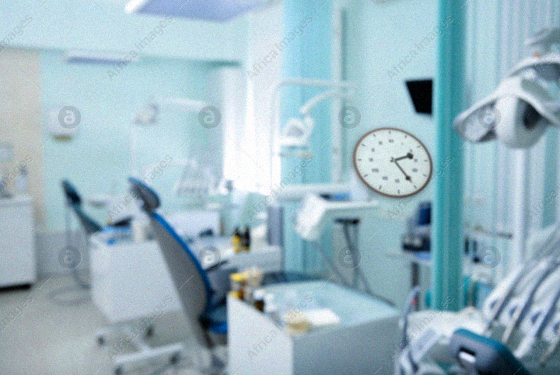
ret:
2,25
